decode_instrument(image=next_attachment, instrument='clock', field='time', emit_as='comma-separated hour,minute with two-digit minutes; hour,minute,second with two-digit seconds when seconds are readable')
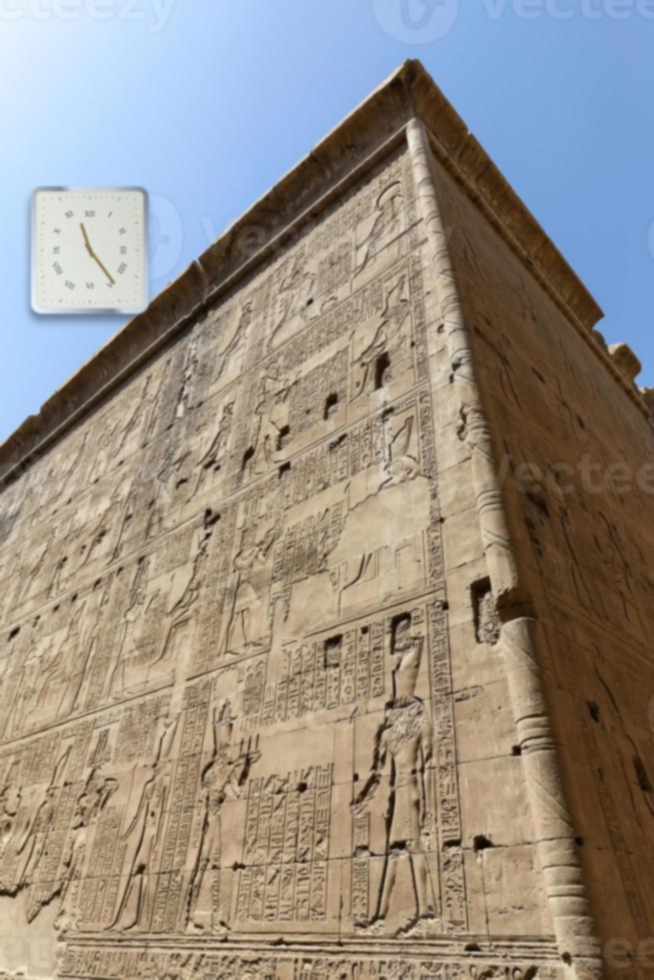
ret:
11,24
